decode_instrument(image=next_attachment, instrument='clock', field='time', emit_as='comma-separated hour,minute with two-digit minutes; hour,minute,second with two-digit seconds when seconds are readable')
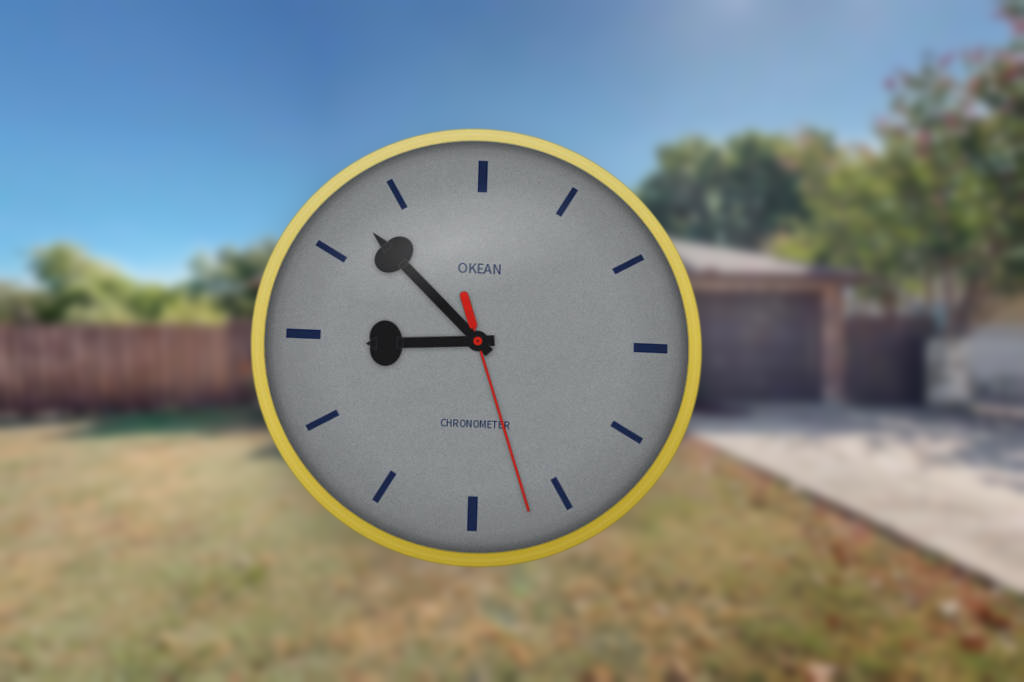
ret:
8,52,27
